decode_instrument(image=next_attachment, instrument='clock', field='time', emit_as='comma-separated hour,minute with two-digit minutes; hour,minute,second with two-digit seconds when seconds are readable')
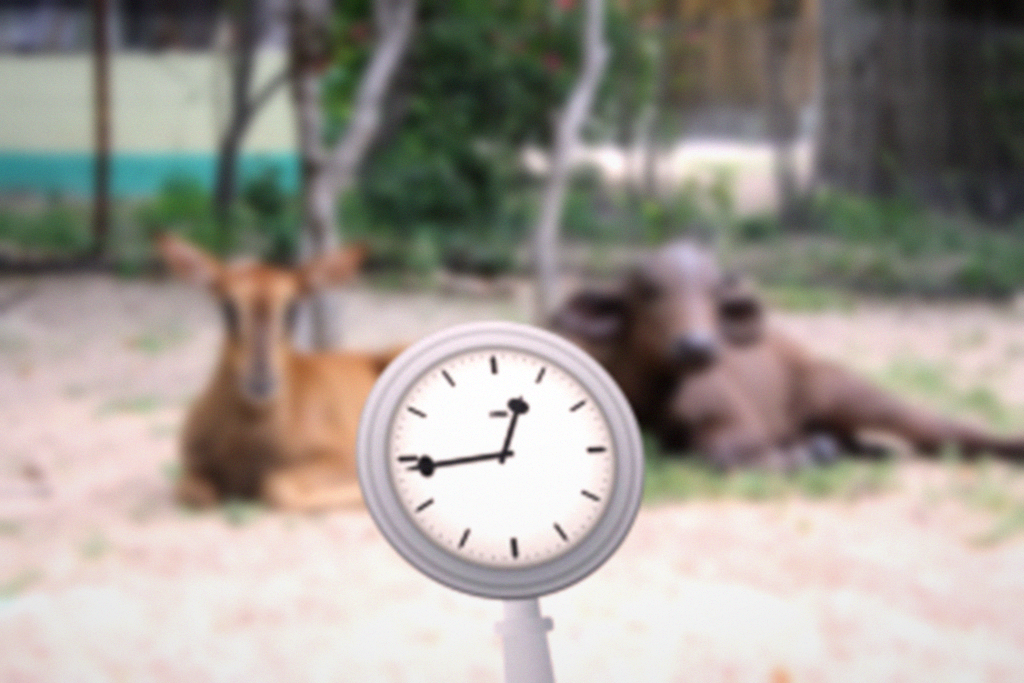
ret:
12,44
